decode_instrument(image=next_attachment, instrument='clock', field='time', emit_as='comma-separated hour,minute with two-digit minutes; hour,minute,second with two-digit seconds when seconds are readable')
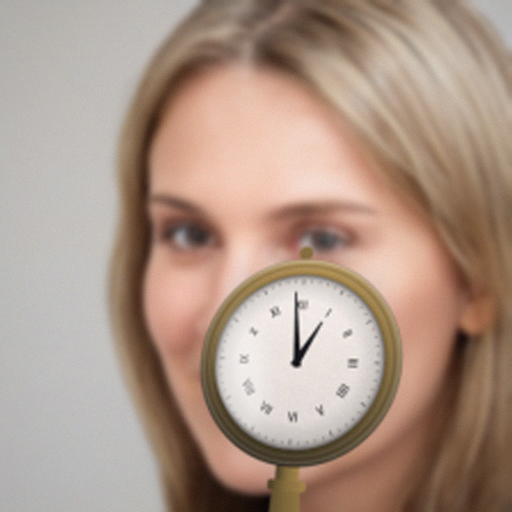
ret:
12,59
